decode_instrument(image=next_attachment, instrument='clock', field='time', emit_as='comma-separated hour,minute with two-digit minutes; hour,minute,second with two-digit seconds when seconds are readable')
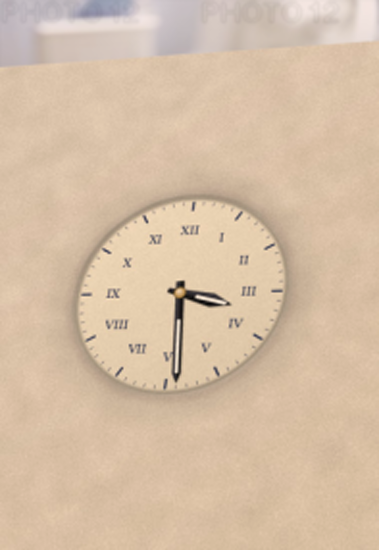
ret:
3,29
